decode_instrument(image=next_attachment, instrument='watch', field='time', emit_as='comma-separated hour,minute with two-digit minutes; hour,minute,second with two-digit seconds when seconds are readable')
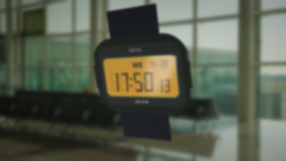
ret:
17,50,13
